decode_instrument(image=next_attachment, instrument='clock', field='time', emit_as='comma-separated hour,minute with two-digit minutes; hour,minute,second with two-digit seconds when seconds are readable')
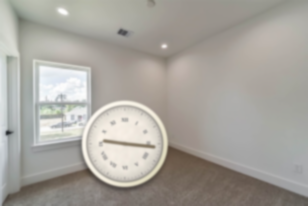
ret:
9,16
